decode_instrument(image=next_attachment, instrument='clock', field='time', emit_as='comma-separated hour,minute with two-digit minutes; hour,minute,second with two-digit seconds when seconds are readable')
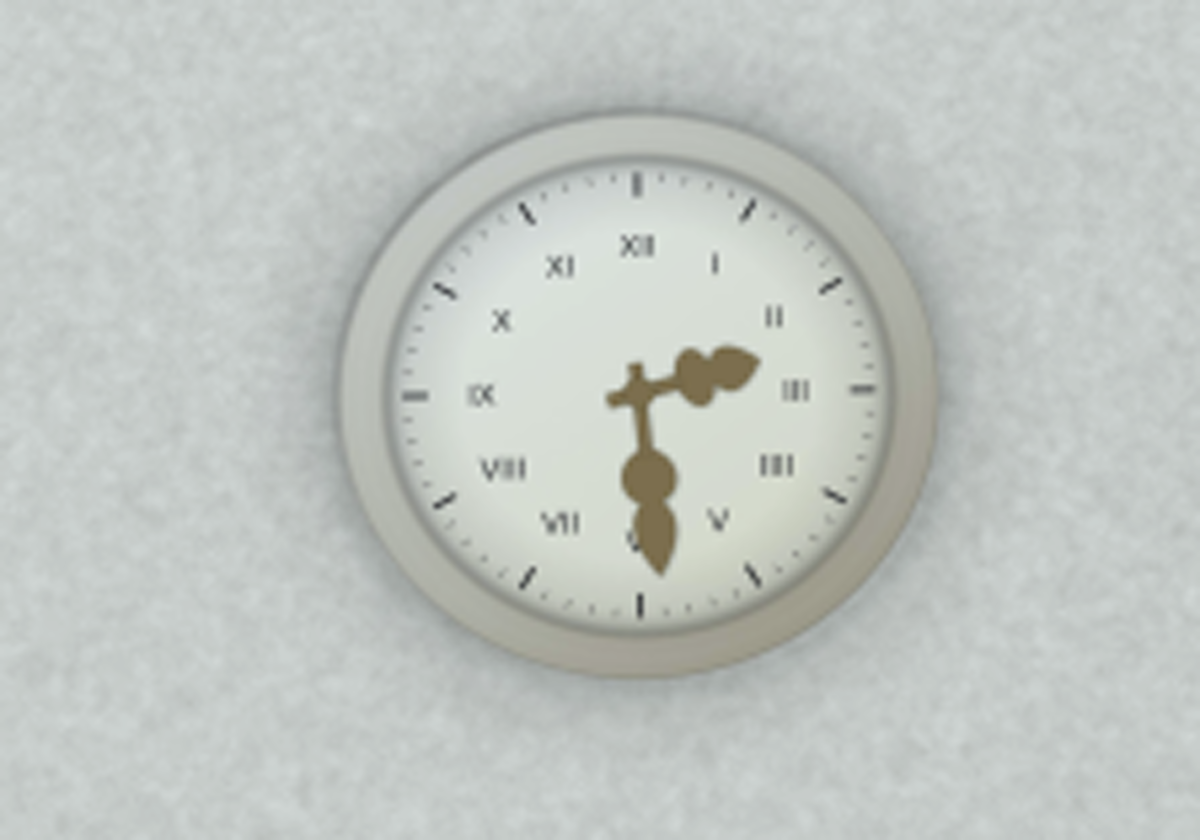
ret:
2,29
